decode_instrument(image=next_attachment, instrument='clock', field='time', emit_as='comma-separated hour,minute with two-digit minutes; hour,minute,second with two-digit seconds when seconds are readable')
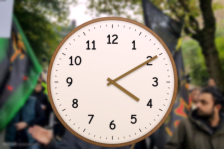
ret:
4,10
